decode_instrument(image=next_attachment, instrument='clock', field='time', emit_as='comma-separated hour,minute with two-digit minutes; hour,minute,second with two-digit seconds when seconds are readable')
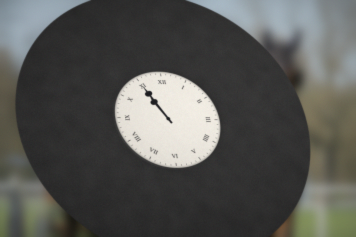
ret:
10,55
